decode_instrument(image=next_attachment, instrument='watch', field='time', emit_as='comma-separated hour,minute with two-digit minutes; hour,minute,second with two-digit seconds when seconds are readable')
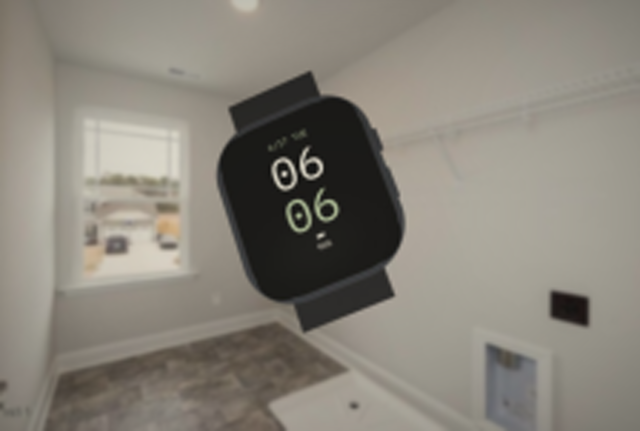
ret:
6,06
